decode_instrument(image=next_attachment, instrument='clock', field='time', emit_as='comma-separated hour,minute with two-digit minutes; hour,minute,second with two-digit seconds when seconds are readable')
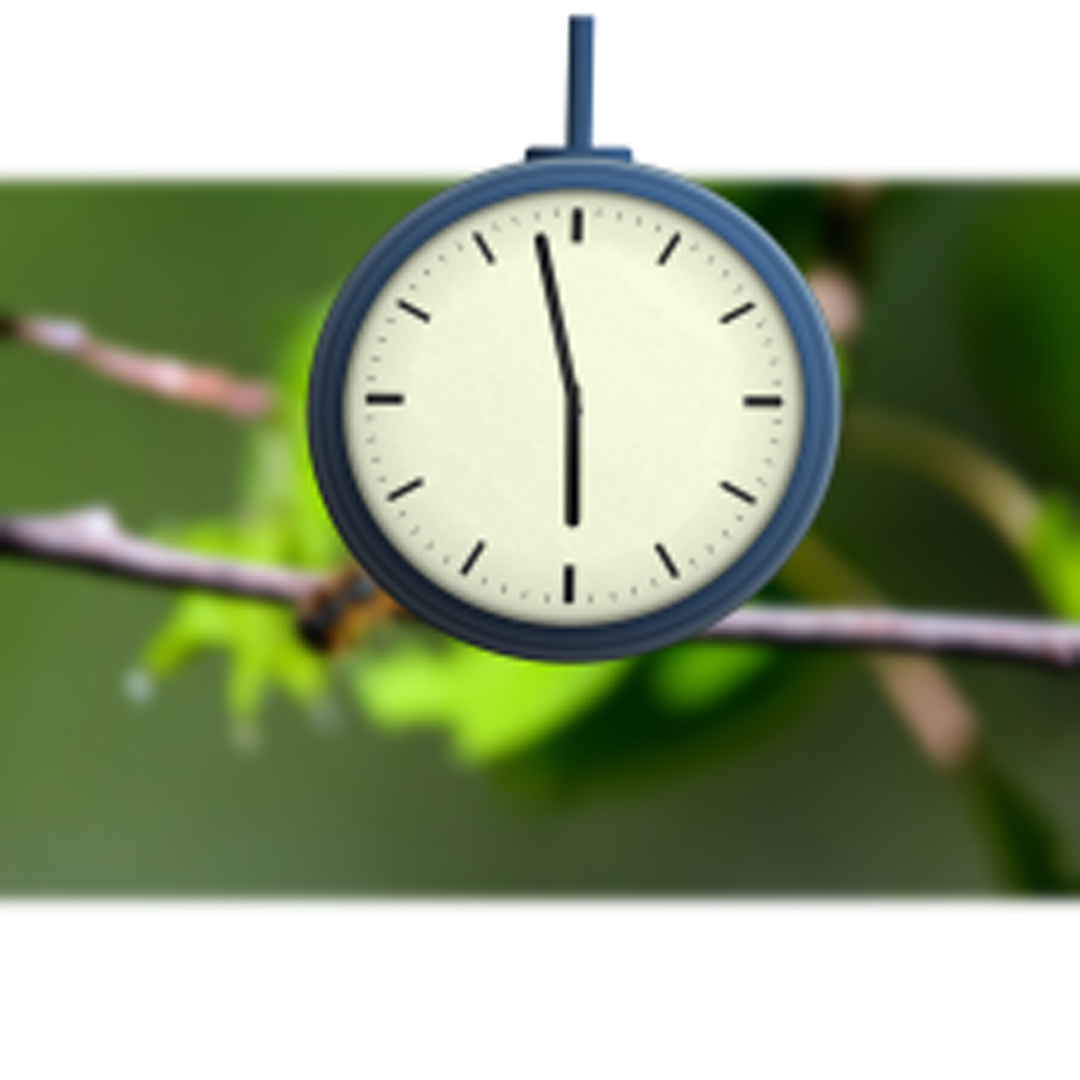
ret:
5,58
